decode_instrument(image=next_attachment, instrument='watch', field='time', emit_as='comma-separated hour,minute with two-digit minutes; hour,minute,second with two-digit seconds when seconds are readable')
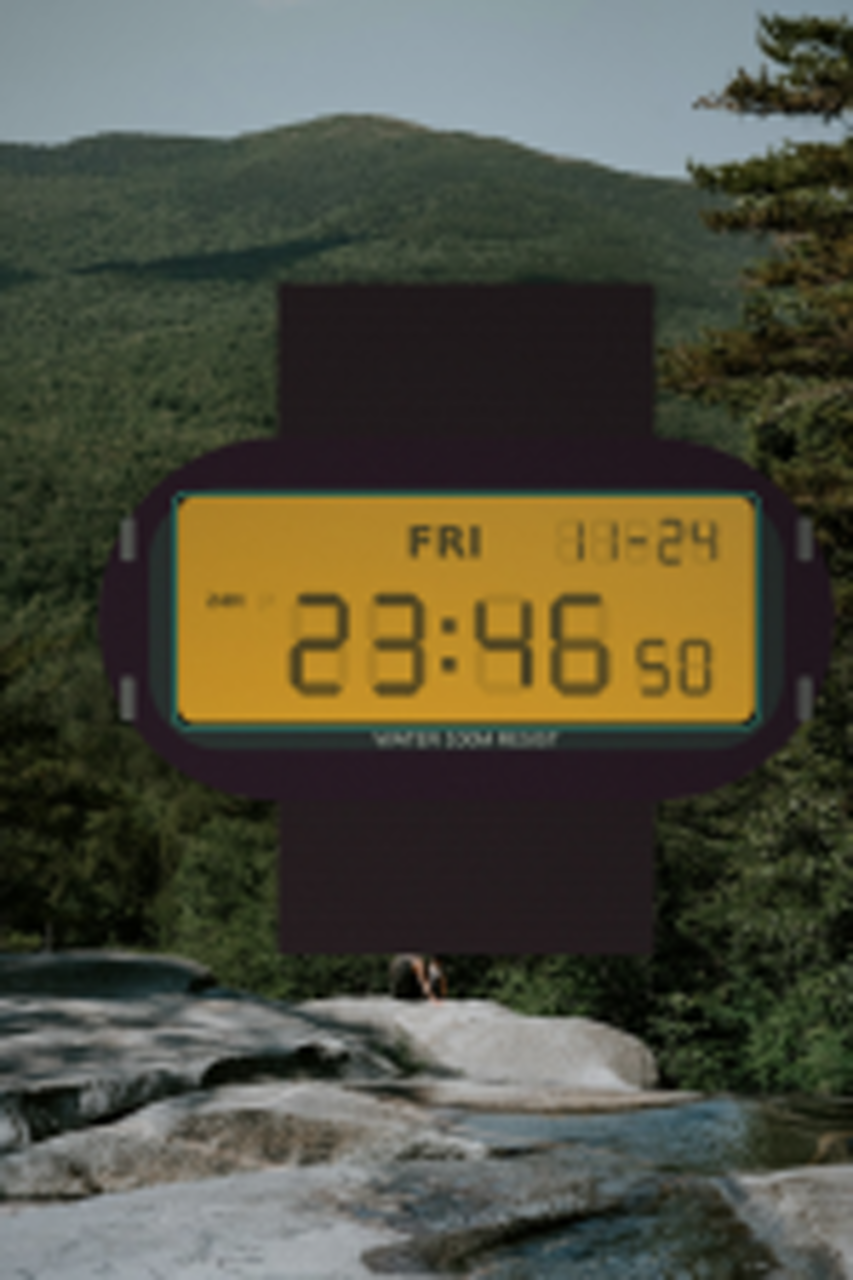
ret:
23,46,50
